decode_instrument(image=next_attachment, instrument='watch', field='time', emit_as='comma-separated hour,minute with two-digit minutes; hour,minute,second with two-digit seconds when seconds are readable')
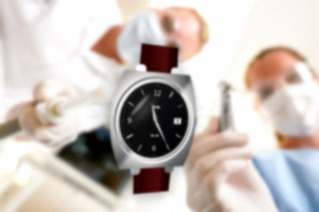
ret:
11,25
